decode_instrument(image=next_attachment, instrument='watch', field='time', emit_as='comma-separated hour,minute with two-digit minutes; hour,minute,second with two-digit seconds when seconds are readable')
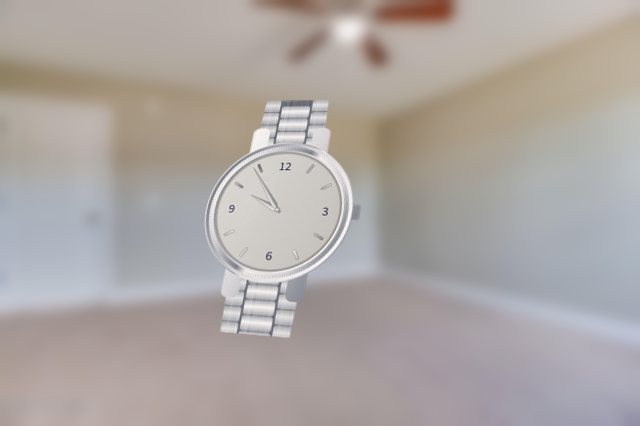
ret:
9,54
